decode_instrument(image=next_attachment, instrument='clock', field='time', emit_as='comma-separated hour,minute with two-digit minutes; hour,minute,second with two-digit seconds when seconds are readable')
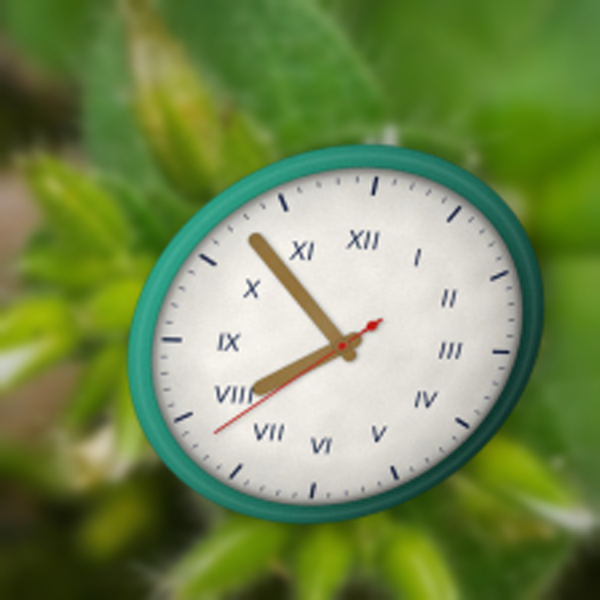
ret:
7,52,38
